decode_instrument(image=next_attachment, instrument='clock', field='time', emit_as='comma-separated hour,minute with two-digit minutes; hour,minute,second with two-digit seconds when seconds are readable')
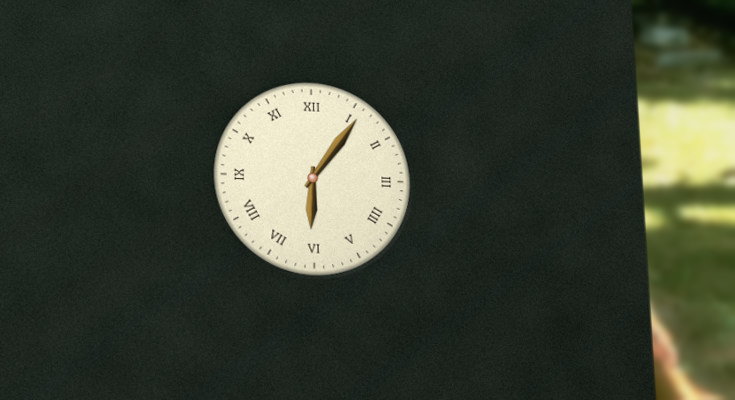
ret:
6,06
